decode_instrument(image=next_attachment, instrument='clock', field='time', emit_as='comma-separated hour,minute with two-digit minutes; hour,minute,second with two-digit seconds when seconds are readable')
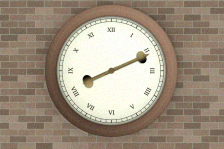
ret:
8,11
